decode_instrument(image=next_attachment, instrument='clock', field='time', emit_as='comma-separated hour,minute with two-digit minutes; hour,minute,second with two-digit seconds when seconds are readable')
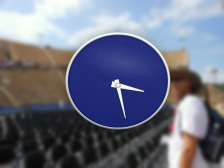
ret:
3,28
